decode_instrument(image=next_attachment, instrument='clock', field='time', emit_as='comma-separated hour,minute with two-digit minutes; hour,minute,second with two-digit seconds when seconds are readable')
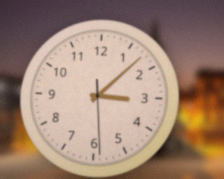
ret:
3,07,29
